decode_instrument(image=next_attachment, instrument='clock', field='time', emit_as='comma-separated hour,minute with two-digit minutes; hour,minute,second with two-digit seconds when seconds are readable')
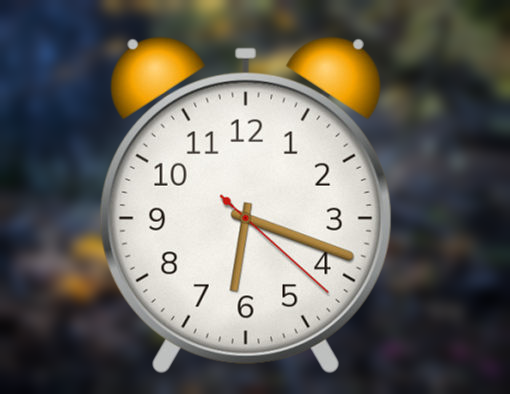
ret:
6,18,22
